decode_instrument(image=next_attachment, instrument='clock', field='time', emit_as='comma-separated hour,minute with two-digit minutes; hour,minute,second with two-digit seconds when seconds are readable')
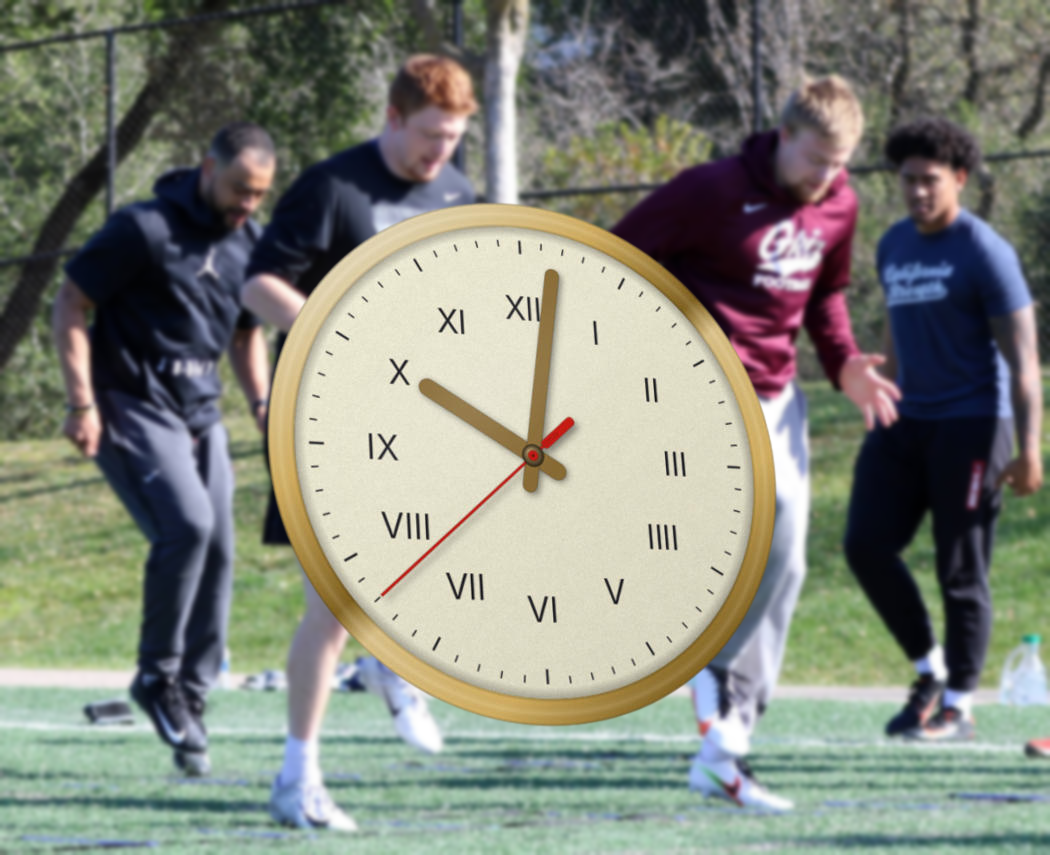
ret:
10,01,38
